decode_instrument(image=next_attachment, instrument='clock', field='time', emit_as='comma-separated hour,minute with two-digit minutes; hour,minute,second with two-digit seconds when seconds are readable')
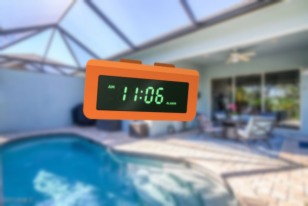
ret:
11,06
